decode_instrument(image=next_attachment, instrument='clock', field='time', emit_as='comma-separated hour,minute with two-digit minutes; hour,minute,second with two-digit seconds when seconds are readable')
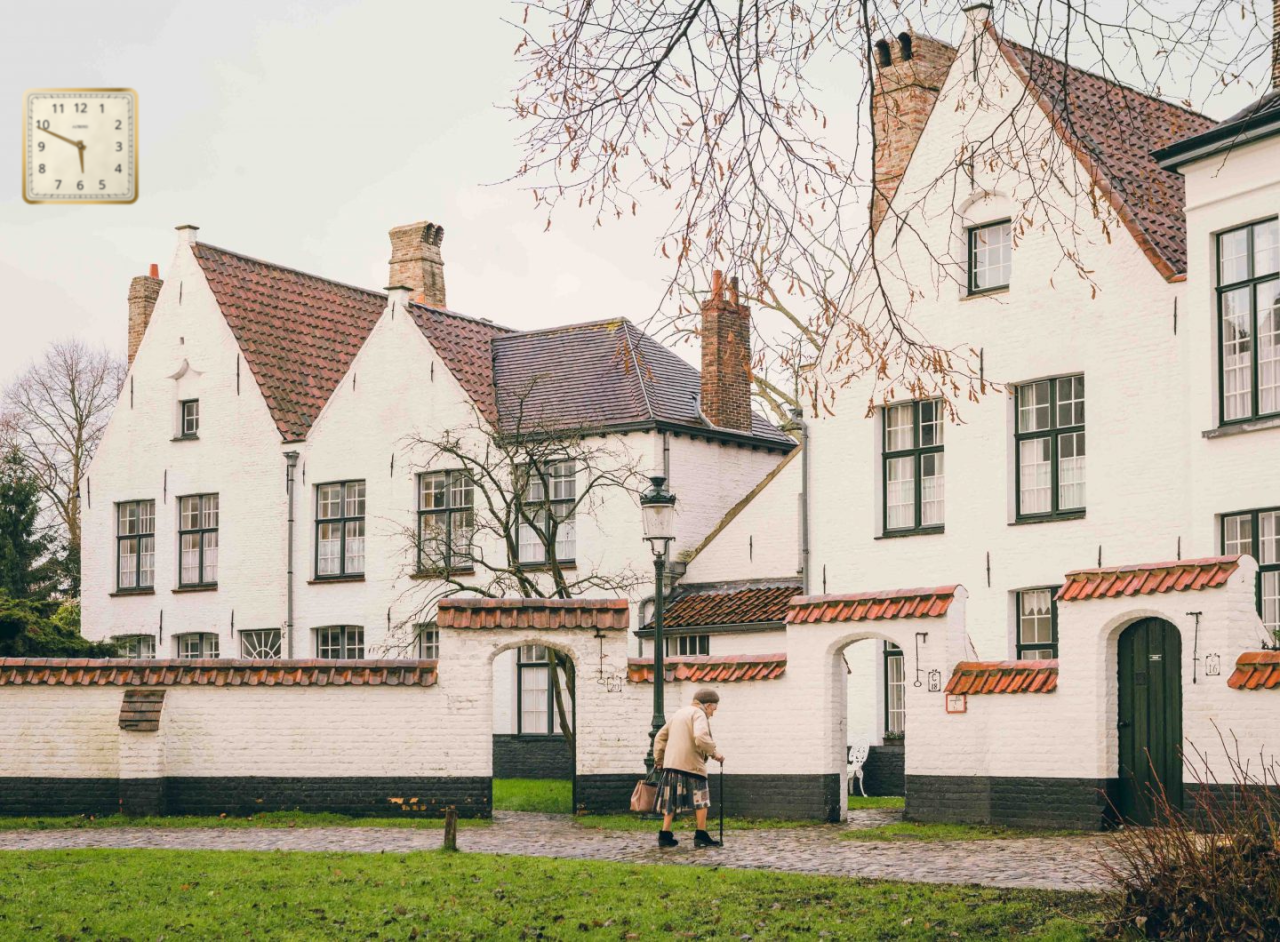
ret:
5,49
